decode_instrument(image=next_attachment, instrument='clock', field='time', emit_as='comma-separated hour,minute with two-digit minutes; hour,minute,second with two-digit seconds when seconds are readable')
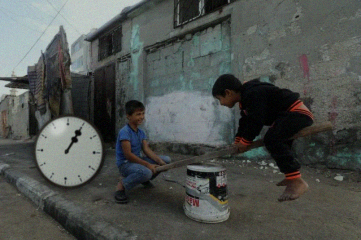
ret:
1,05
